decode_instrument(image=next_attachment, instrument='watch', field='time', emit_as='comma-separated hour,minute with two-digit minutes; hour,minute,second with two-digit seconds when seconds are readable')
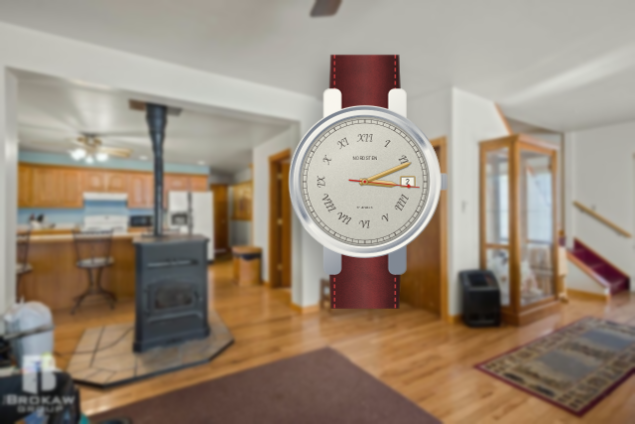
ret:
3,11,16
